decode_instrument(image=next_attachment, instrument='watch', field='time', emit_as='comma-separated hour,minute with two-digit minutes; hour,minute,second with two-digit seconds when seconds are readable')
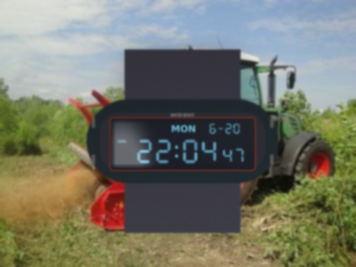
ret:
22,04,47
